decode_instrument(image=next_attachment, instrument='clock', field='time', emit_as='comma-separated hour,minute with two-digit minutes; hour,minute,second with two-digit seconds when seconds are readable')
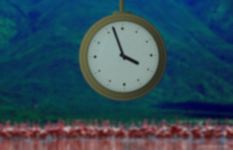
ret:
3,57
